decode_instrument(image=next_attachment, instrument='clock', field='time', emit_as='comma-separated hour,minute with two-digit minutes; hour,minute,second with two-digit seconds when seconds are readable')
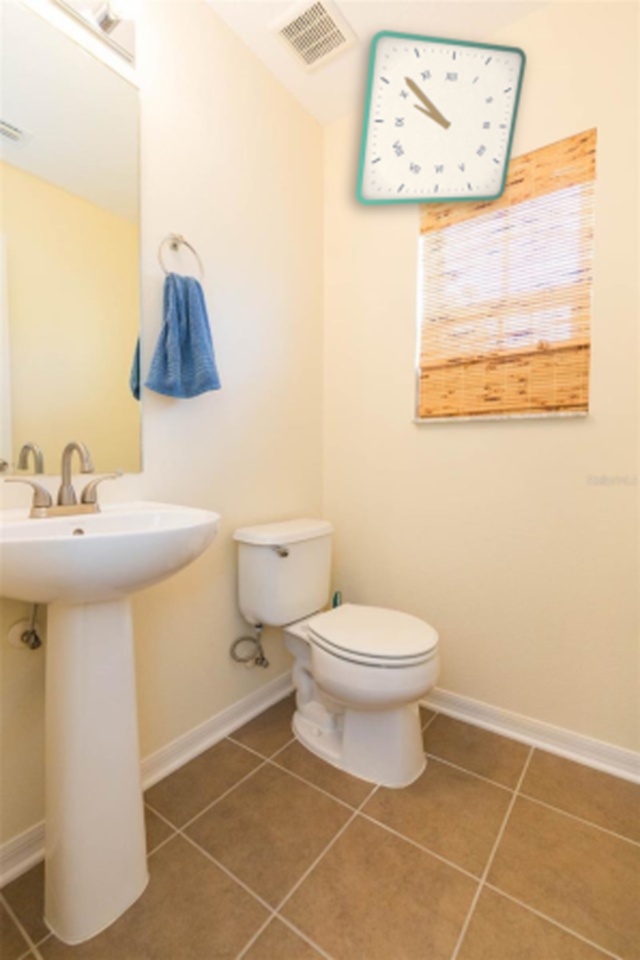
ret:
9,52
